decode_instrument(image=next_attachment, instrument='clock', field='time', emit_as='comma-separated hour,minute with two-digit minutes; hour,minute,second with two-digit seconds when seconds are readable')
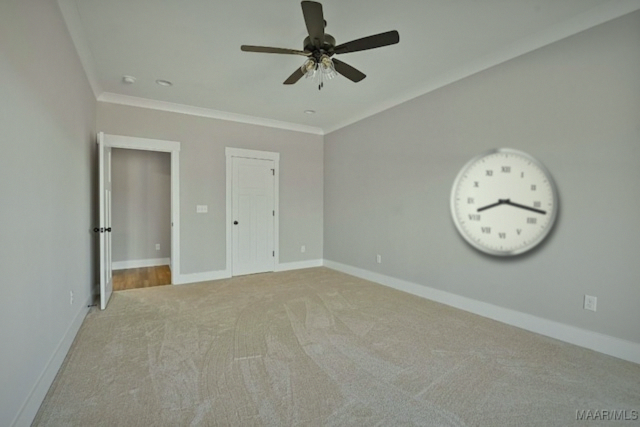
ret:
8,17
